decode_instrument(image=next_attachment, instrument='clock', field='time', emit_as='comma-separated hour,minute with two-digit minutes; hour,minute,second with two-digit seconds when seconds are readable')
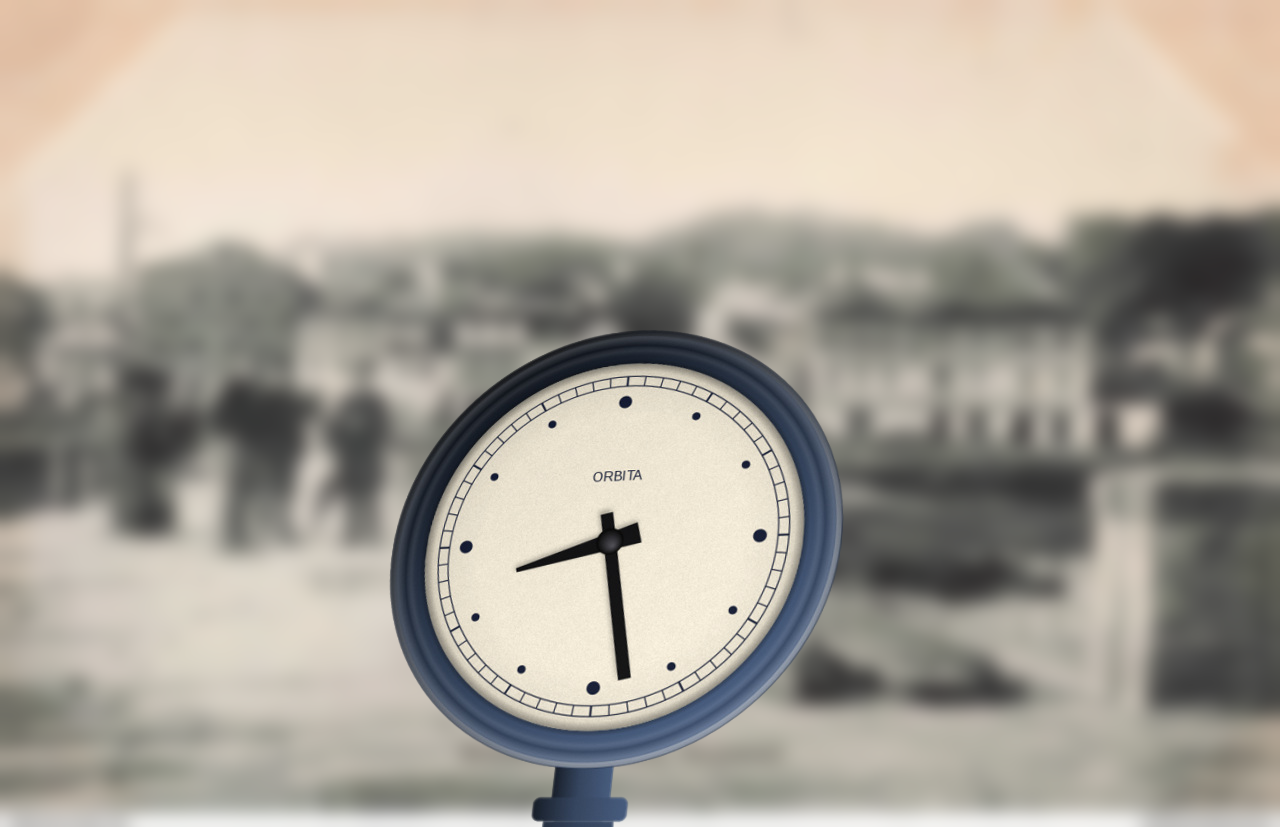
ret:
8,28
